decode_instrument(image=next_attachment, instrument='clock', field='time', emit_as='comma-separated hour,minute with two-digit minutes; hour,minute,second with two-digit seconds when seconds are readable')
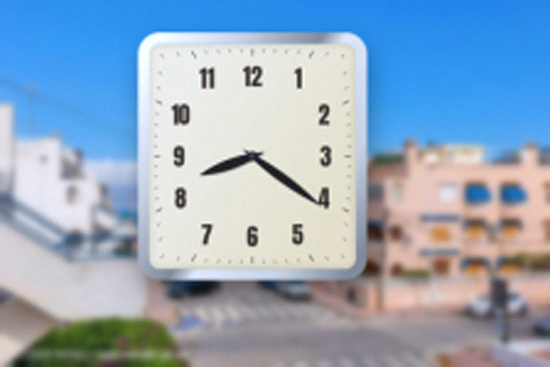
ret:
8,21
